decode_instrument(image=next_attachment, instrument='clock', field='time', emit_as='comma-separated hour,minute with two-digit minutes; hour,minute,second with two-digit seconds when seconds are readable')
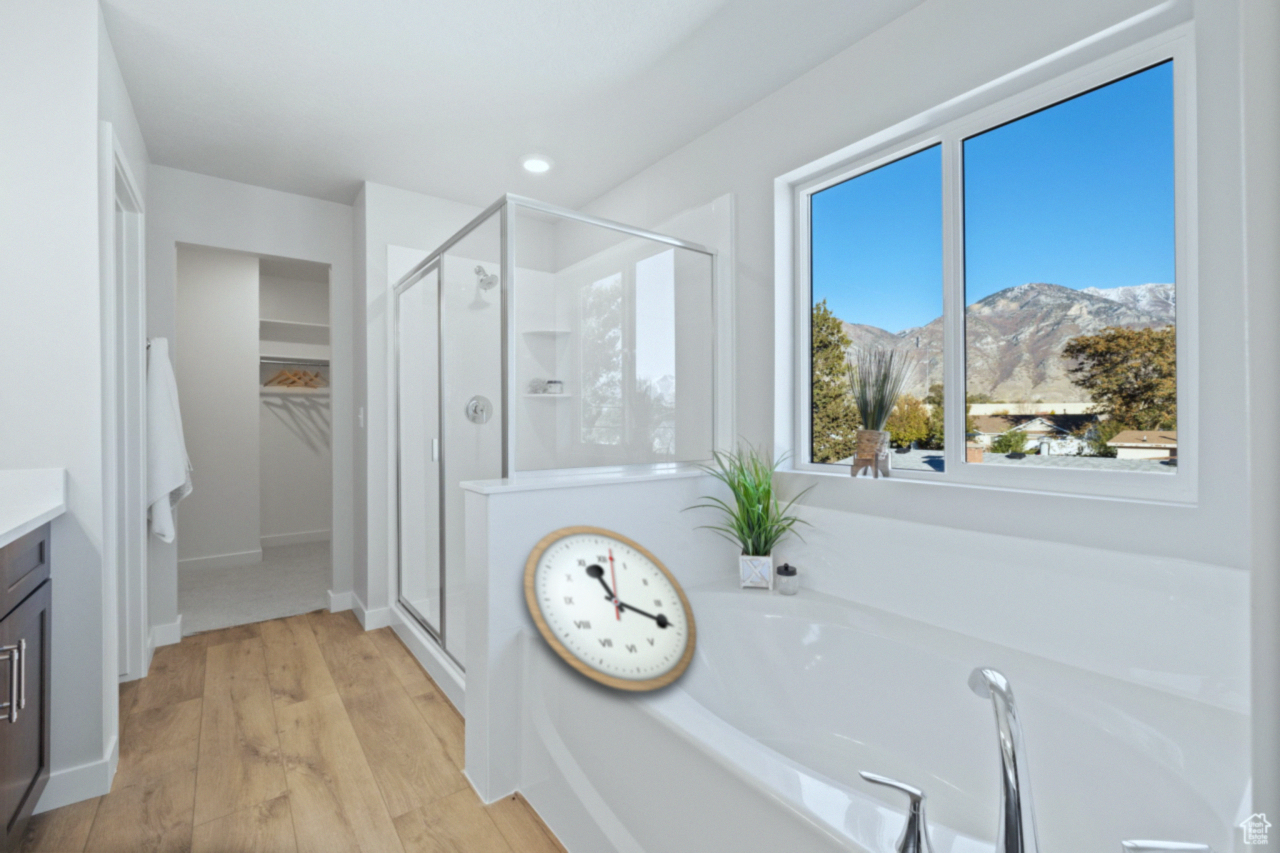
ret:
11,19,02
